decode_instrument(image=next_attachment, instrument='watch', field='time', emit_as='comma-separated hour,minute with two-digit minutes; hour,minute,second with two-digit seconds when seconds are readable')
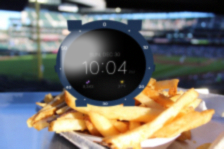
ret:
10,04
